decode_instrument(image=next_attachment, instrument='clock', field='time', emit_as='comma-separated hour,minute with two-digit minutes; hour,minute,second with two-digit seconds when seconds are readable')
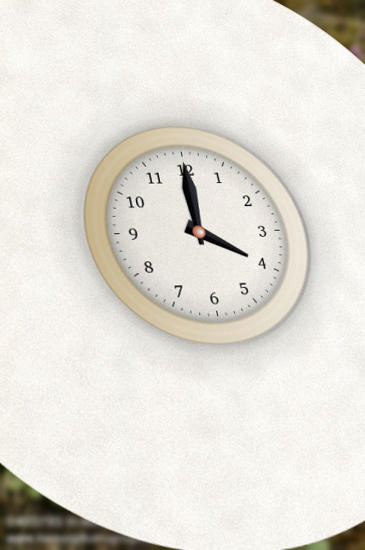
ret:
4,00
